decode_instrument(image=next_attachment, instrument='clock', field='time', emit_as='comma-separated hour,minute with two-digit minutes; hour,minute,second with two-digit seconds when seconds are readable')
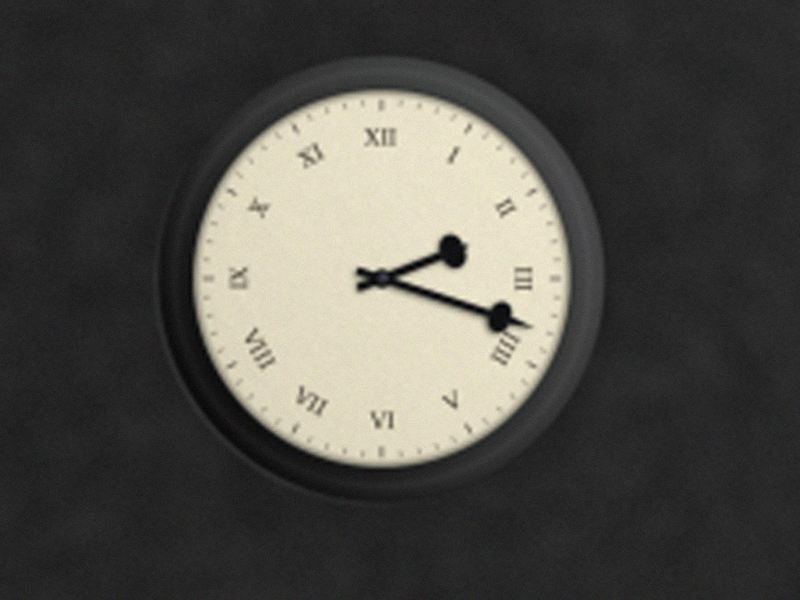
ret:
2,18
